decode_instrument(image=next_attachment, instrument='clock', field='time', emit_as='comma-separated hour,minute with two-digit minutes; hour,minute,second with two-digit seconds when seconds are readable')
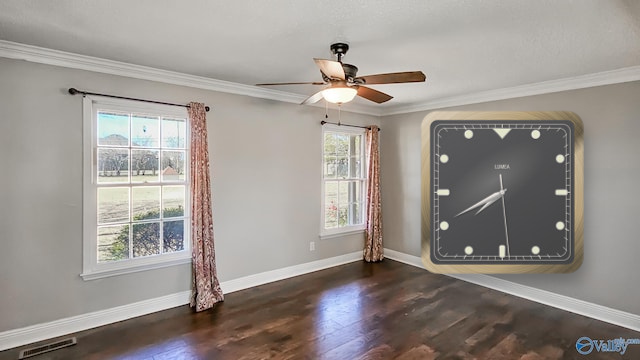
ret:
7,40,29
